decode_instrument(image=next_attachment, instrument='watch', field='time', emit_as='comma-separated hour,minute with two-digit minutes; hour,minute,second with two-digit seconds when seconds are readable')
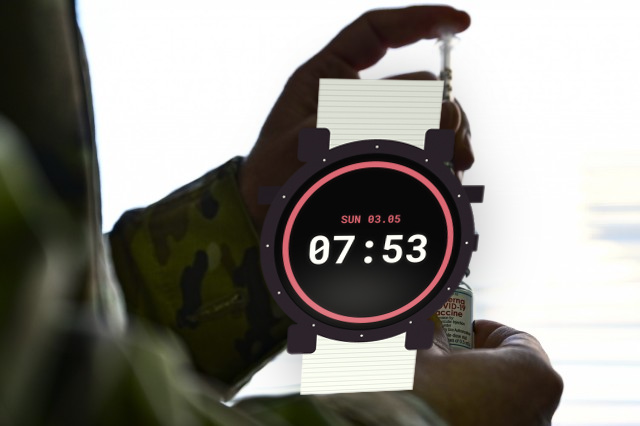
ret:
7,53
